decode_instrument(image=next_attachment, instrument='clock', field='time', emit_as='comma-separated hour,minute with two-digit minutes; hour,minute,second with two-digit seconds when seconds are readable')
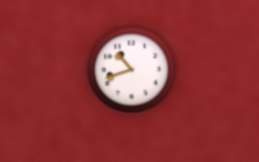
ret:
10,42
